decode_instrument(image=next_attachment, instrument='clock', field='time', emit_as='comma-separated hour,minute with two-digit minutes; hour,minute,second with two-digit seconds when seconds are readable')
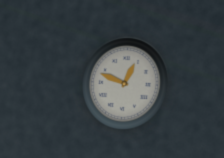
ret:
12,48
